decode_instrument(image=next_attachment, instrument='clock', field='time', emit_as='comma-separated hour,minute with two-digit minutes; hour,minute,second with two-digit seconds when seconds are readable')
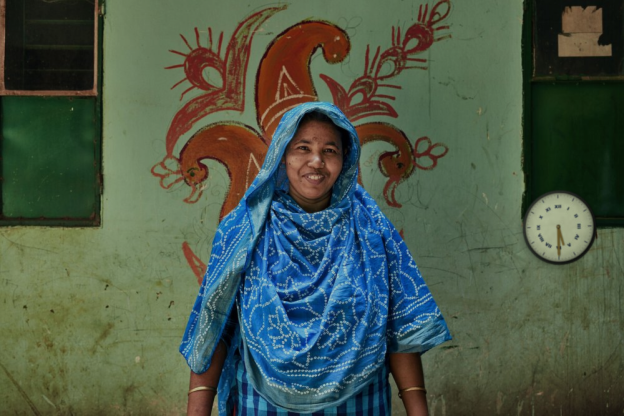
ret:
5,30
